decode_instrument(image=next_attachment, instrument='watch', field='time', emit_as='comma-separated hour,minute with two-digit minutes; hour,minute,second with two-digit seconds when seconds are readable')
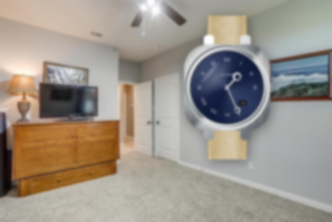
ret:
1,26
